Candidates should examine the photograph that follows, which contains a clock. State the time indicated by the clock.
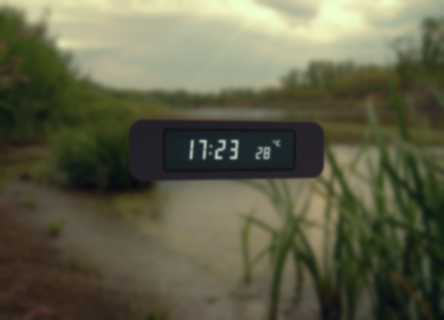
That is 17:23
